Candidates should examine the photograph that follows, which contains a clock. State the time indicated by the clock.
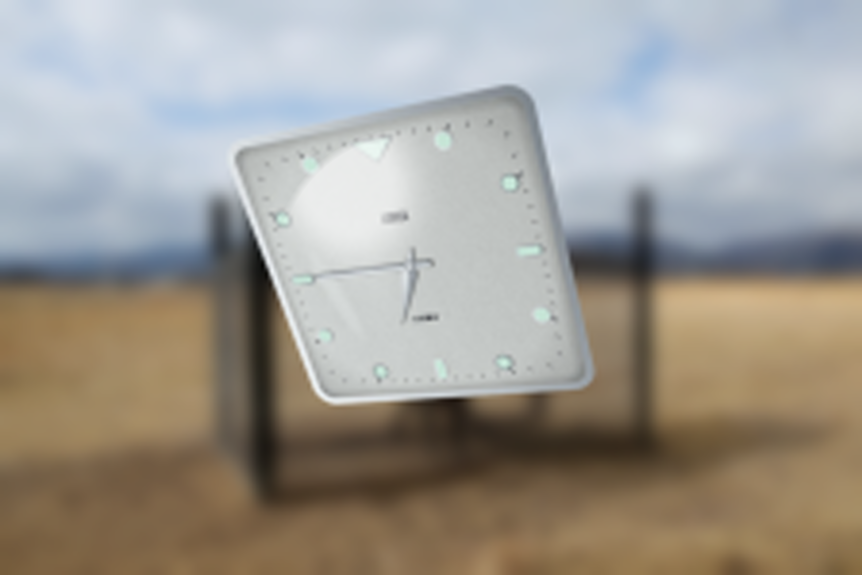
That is 6:45
